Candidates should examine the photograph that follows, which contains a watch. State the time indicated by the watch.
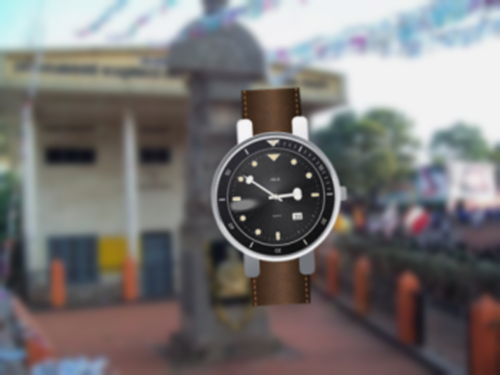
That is 2:51
